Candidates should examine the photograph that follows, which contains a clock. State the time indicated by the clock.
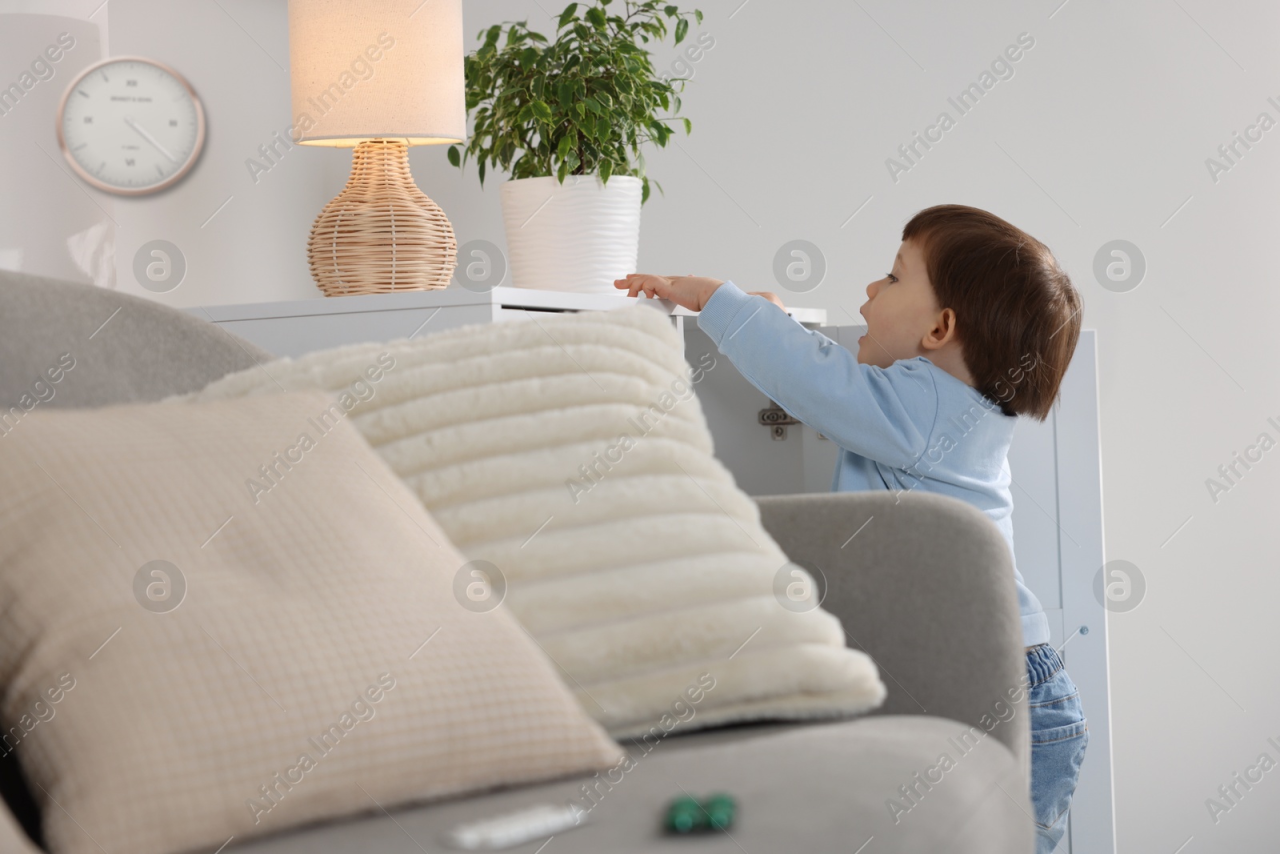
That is 4:22
